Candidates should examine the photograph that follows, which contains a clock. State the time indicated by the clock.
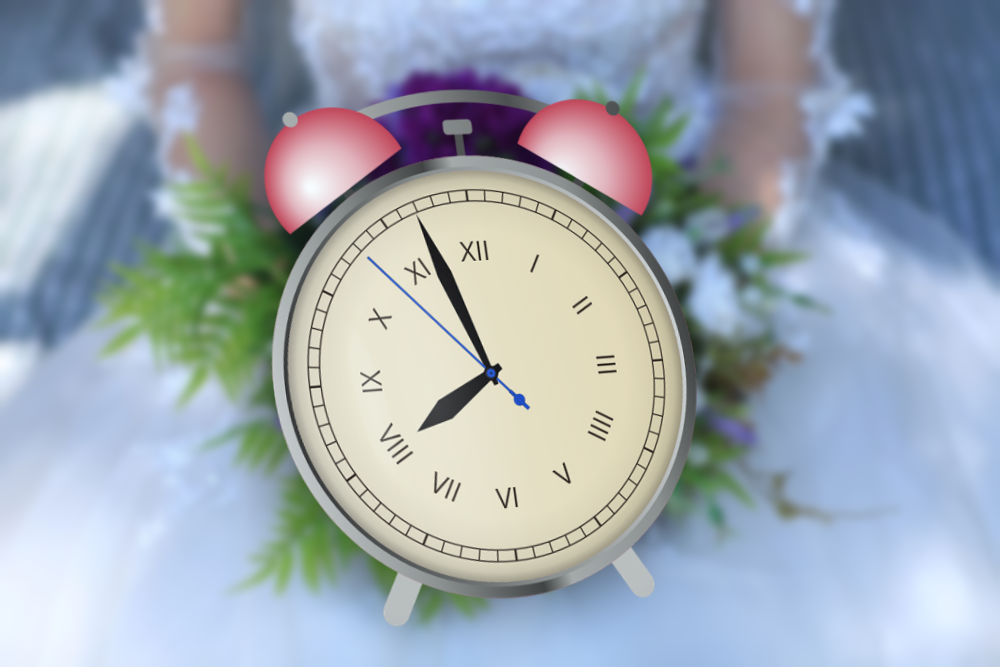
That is 7:56:53
